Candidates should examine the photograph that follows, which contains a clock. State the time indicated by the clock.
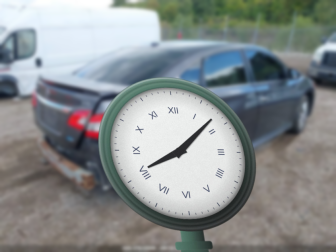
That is 8:08
